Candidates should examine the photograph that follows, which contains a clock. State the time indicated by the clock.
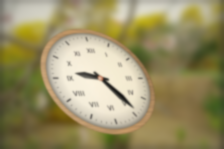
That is 9:24
